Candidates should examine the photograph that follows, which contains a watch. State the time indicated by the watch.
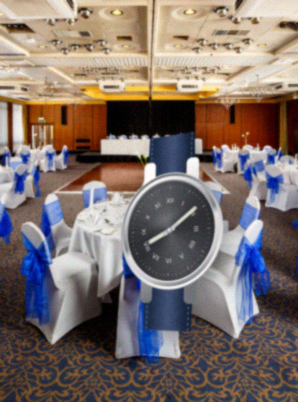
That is 8:09
